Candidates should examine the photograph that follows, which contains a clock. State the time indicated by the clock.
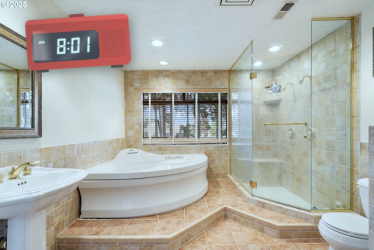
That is 8:01
